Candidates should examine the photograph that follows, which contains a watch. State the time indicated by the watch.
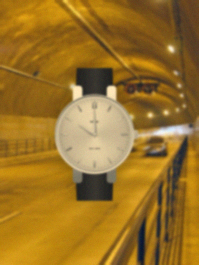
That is 10:00
